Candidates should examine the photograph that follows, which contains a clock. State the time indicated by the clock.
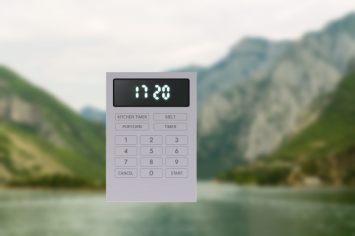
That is 17:20
